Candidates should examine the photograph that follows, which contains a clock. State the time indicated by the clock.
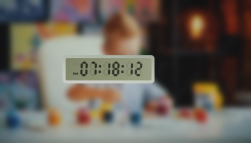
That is 7:18:12
